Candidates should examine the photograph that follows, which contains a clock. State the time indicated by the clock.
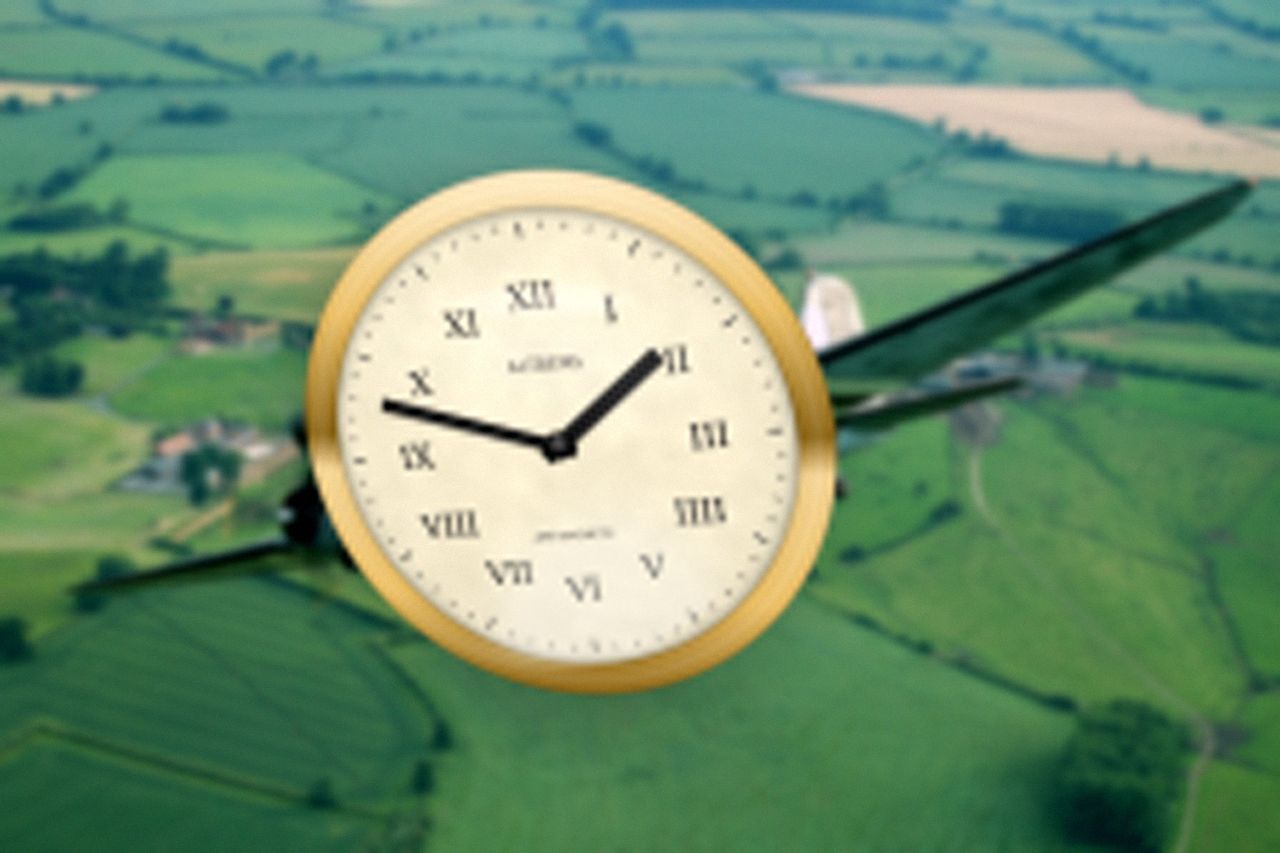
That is 1:48
